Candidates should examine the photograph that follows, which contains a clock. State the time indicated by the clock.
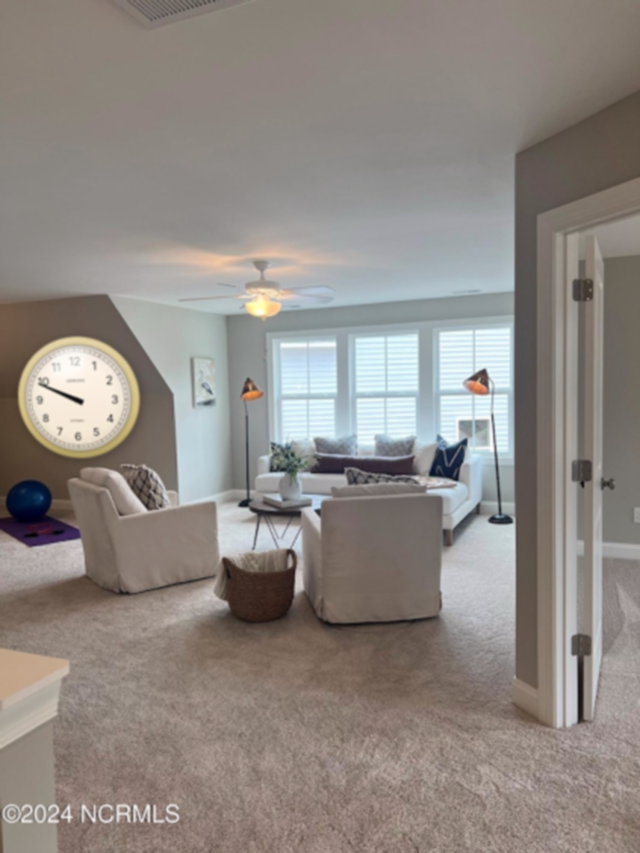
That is 9:49
